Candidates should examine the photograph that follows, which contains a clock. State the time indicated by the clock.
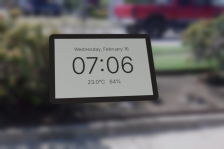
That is 7:06
